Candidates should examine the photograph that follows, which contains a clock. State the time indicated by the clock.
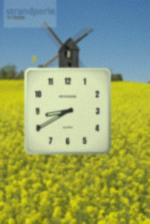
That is 8:40
